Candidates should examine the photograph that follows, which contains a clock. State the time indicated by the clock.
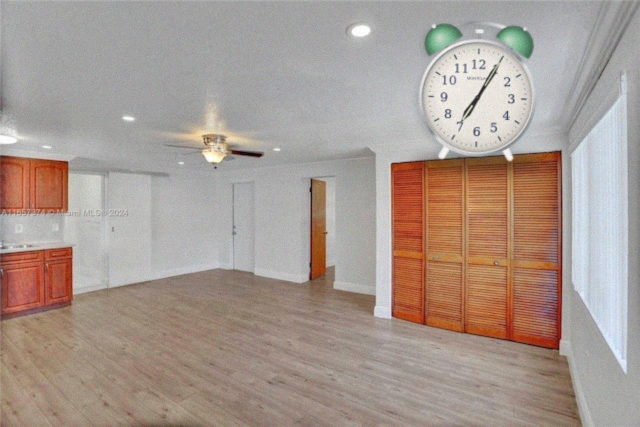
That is 7:05
